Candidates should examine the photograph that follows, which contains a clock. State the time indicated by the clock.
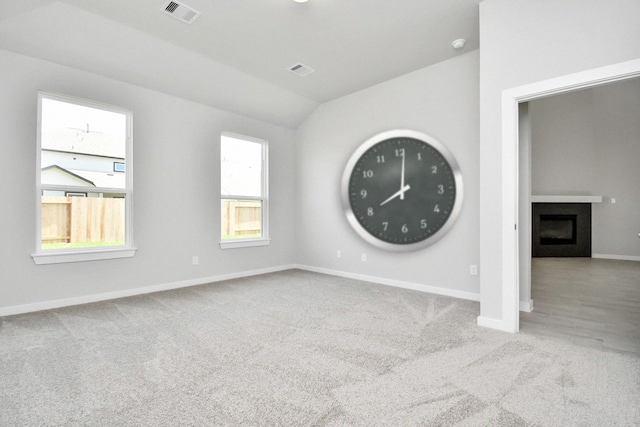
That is 8:01
